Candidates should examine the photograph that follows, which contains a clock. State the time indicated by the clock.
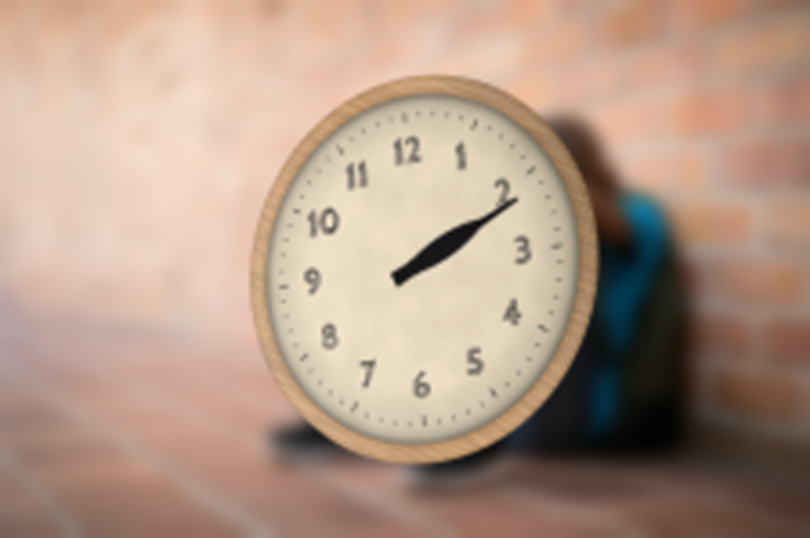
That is 2:11
